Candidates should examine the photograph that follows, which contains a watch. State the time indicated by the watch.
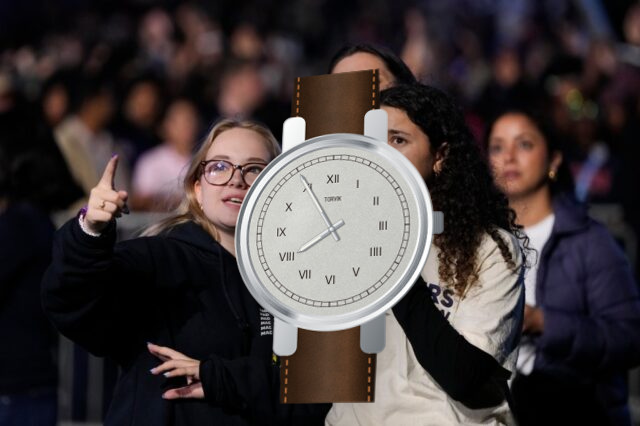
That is 7:55
